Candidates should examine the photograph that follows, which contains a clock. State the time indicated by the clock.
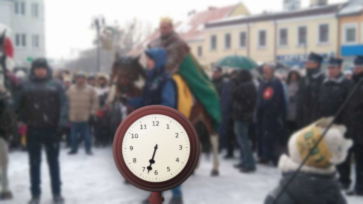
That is 6:33
